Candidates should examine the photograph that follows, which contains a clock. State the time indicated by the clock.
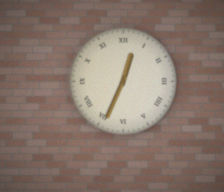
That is 12:34
